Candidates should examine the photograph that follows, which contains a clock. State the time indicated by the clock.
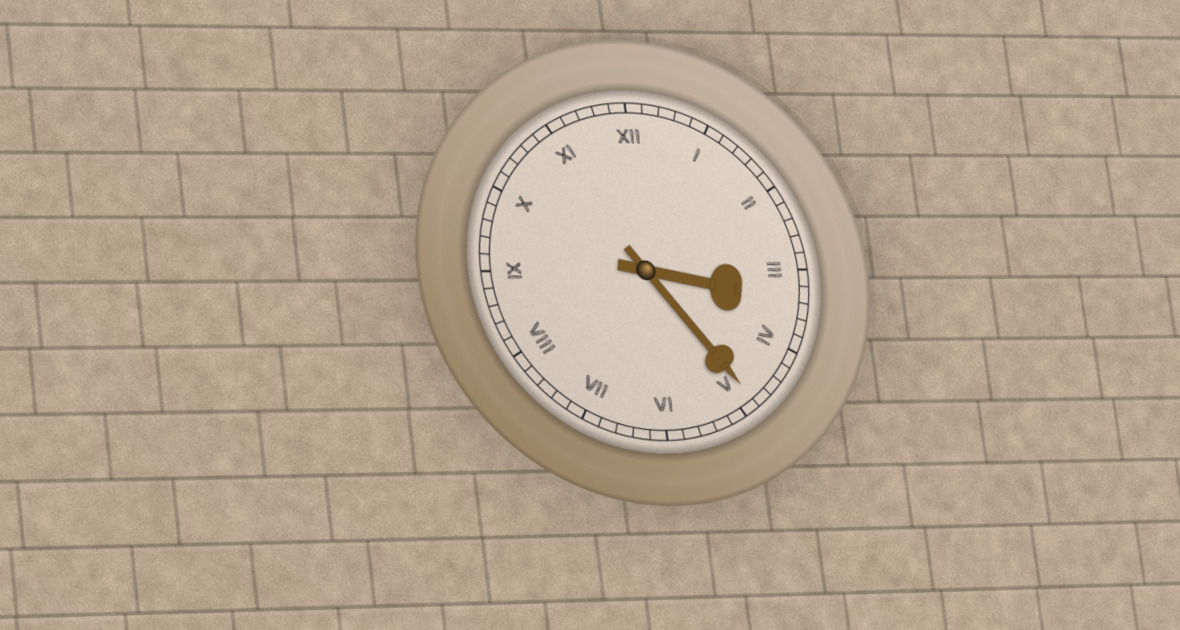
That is 3:24
